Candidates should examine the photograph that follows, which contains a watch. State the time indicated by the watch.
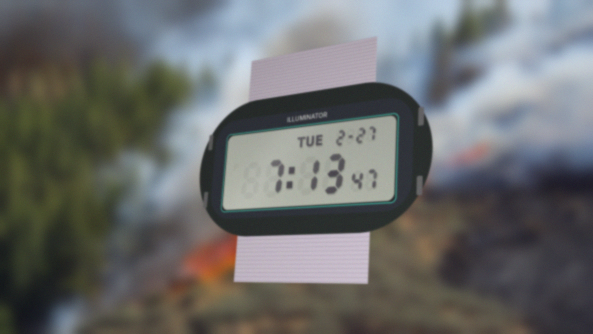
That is 7:13:47
